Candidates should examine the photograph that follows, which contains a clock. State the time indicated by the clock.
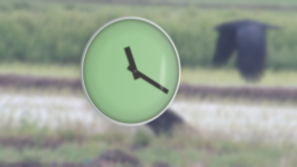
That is 11:20
